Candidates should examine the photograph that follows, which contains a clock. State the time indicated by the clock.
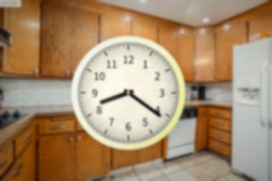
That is 8:21
